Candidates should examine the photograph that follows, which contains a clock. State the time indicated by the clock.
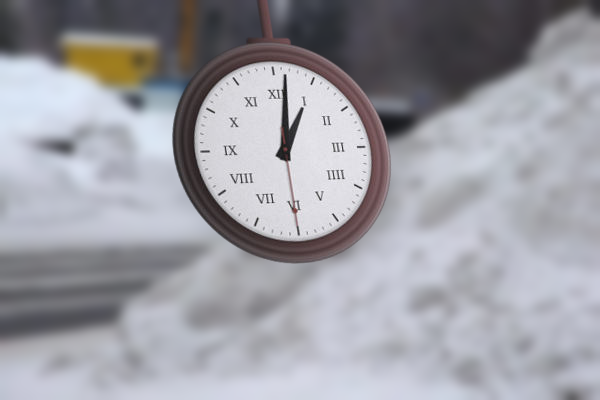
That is 1:01:30
